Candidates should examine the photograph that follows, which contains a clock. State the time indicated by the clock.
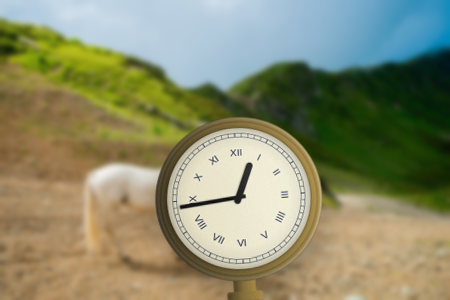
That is 12:44
